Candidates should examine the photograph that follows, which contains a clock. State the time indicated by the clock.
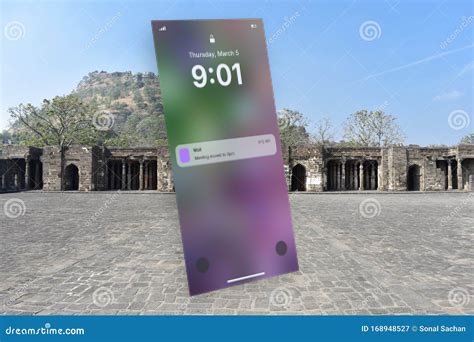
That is 9:01
